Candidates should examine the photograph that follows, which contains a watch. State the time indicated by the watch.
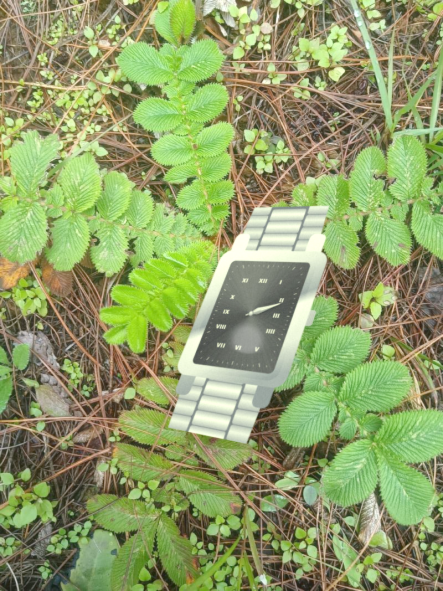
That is 2:11
